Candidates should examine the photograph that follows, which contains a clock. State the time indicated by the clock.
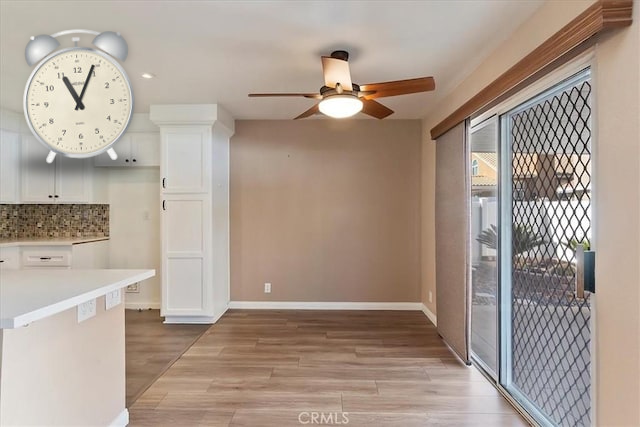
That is 11:04
